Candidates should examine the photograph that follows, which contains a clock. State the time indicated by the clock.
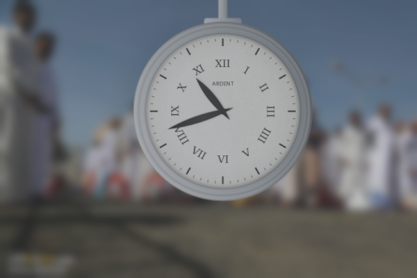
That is 10:42
